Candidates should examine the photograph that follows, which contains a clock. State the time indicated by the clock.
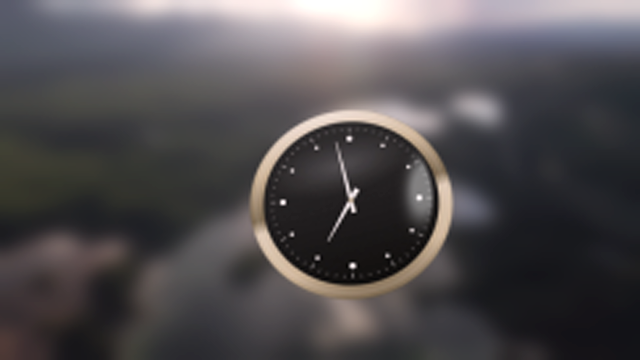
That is 6:58
